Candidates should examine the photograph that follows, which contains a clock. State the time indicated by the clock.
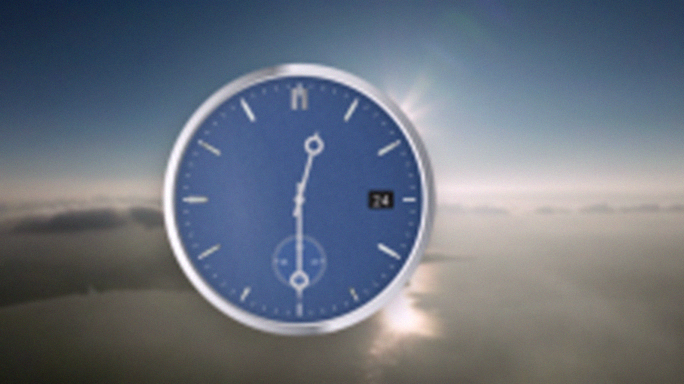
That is 12:30
